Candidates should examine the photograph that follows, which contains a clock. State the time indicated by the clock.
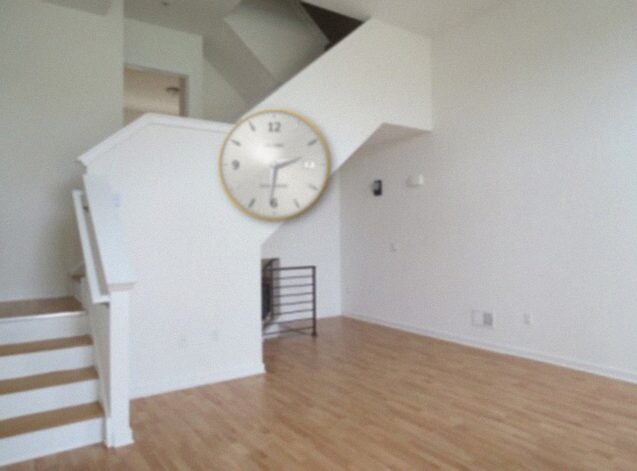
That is 2:31
